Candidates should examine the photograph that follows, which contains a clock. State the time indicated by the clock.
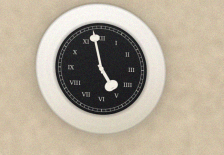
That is 4:58
